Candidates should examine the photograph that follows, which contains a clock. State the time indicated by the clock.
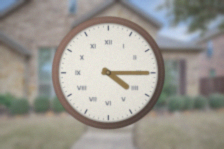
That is 4:15
